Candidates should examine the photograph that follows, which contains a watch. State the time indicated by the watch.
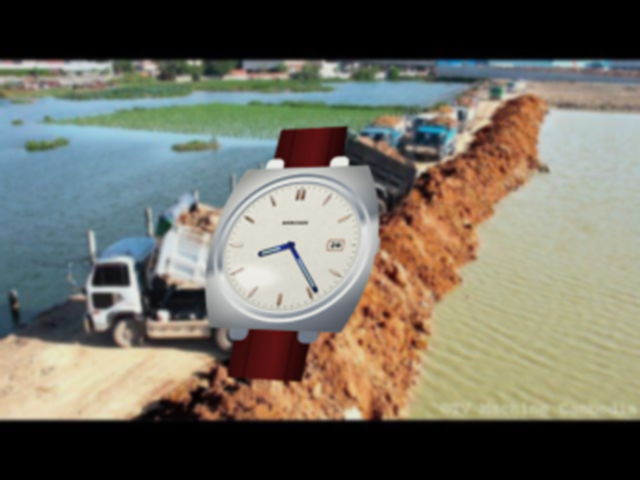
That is 8:24
